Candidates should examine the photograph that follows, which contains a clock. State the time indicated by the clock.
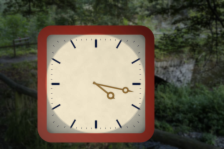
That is 4:17
